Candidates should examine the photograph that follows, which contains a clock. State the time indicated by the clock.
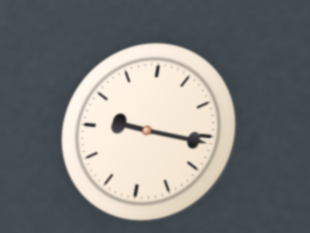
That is 9:16
